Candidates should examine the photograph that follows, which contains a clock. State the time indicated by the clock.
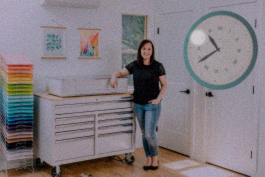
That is 10:39
